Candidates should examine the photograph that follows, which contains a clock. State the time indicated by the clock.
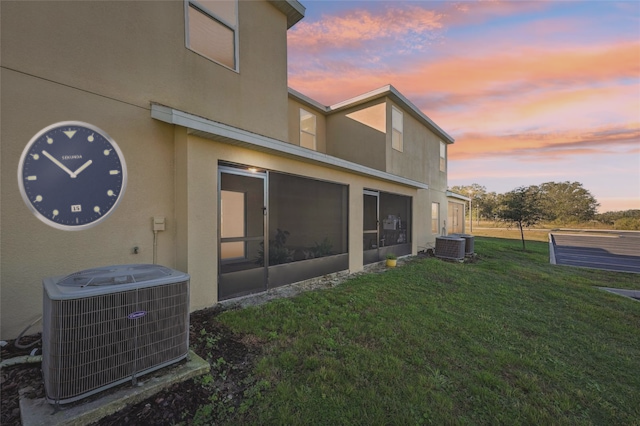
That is 1:52
